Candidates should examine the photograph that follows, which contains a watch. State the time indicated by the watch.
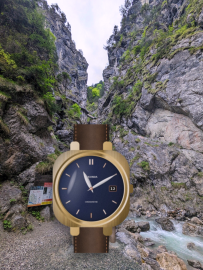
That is 11:10
